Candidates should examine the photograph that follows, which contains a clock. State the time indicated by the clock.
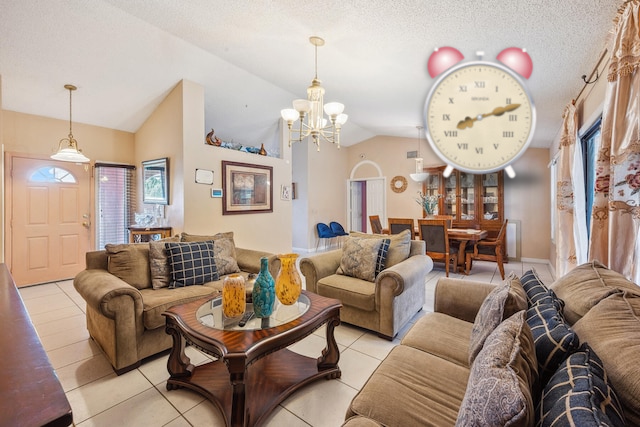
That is 8:12
